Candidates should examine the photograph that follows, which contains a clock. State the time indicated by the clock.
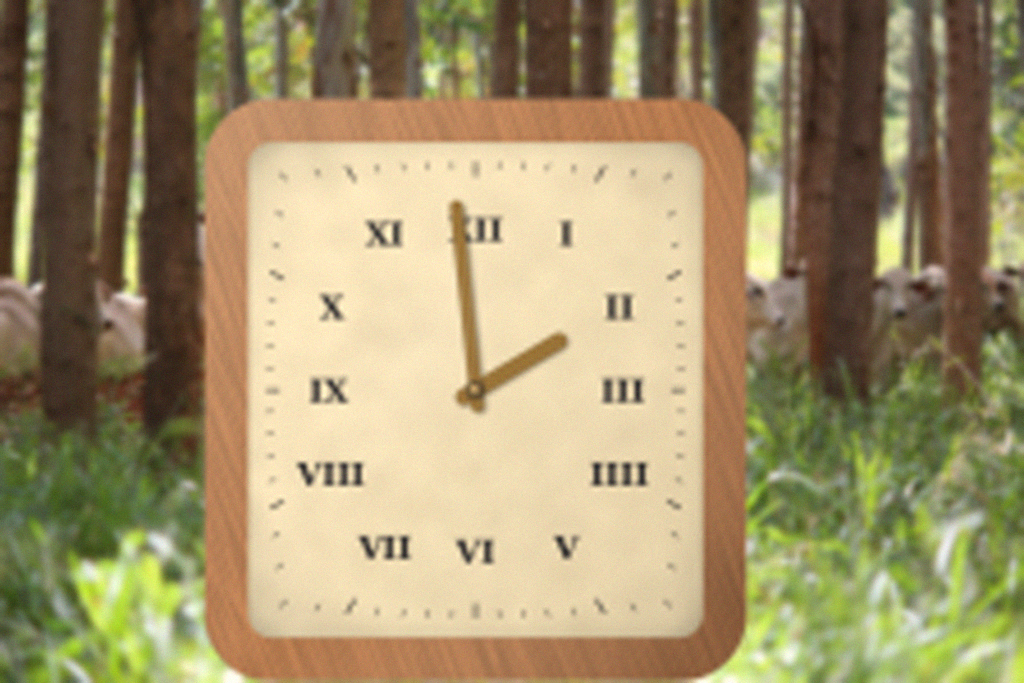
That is 1:59
